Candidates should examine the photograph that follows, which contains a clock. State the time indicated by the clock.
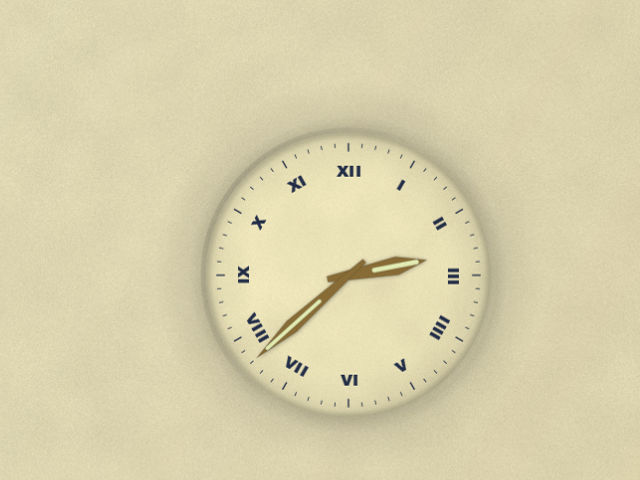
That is 2:38
